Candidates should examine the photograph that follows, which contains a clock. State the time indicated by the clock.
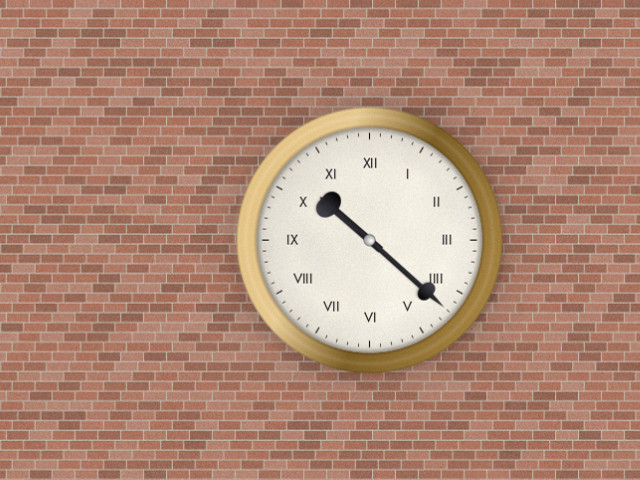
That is 10:22
